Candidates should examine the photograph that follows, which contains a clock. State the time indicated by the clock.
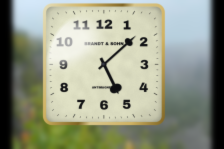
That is 5:08
